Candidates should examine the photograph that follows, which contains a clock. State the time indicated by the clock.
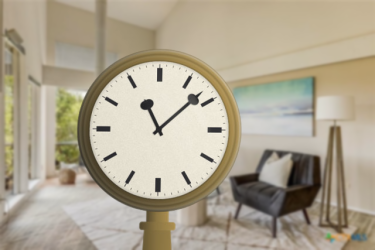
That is 11:08
